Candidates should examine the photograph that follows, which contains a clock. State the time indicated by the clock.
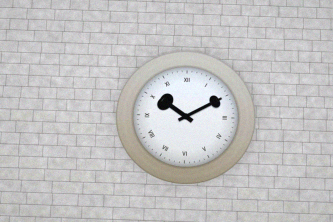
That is 10:10
